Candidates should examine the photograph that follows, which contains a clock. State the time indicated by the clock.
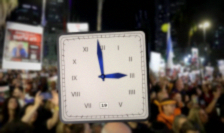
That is 2:59
